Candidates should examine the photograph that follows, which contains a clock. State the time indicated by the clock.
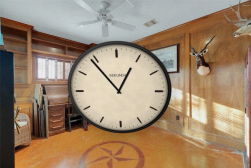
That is 12:54
